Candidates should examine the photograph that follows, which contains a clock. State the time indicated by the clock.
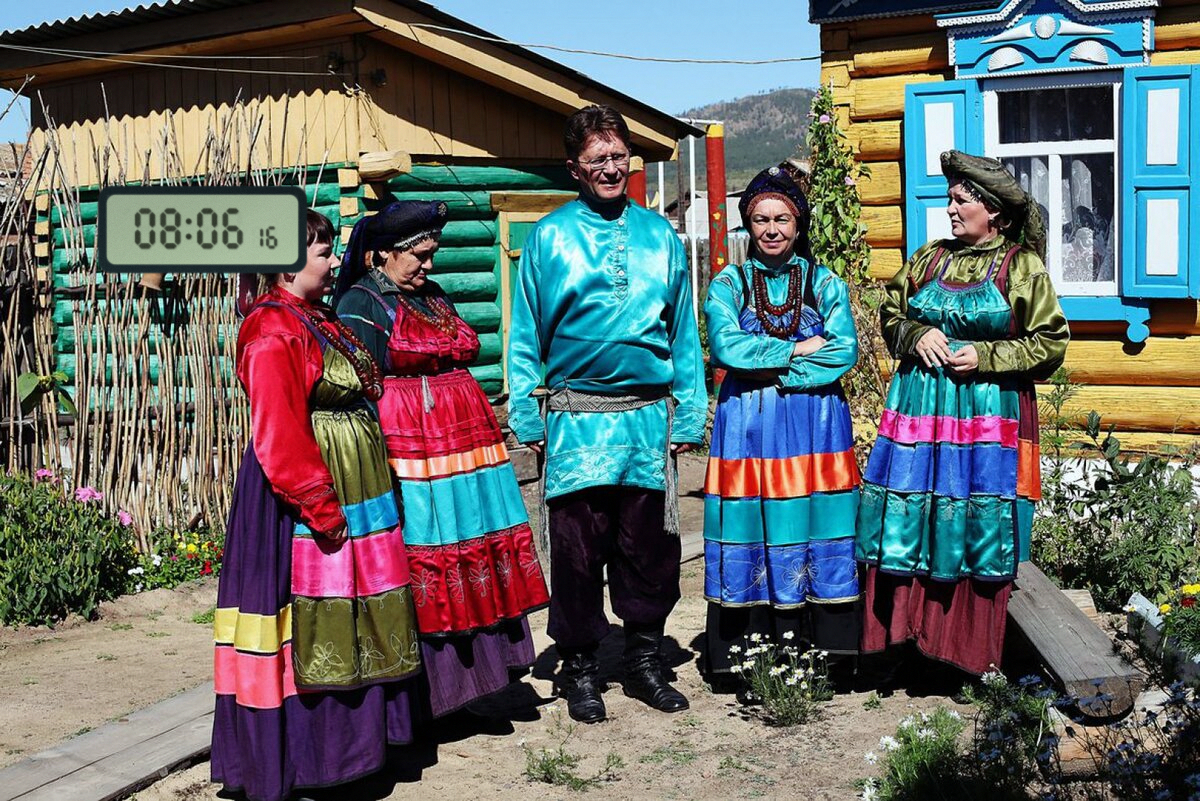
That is 8:06:16
